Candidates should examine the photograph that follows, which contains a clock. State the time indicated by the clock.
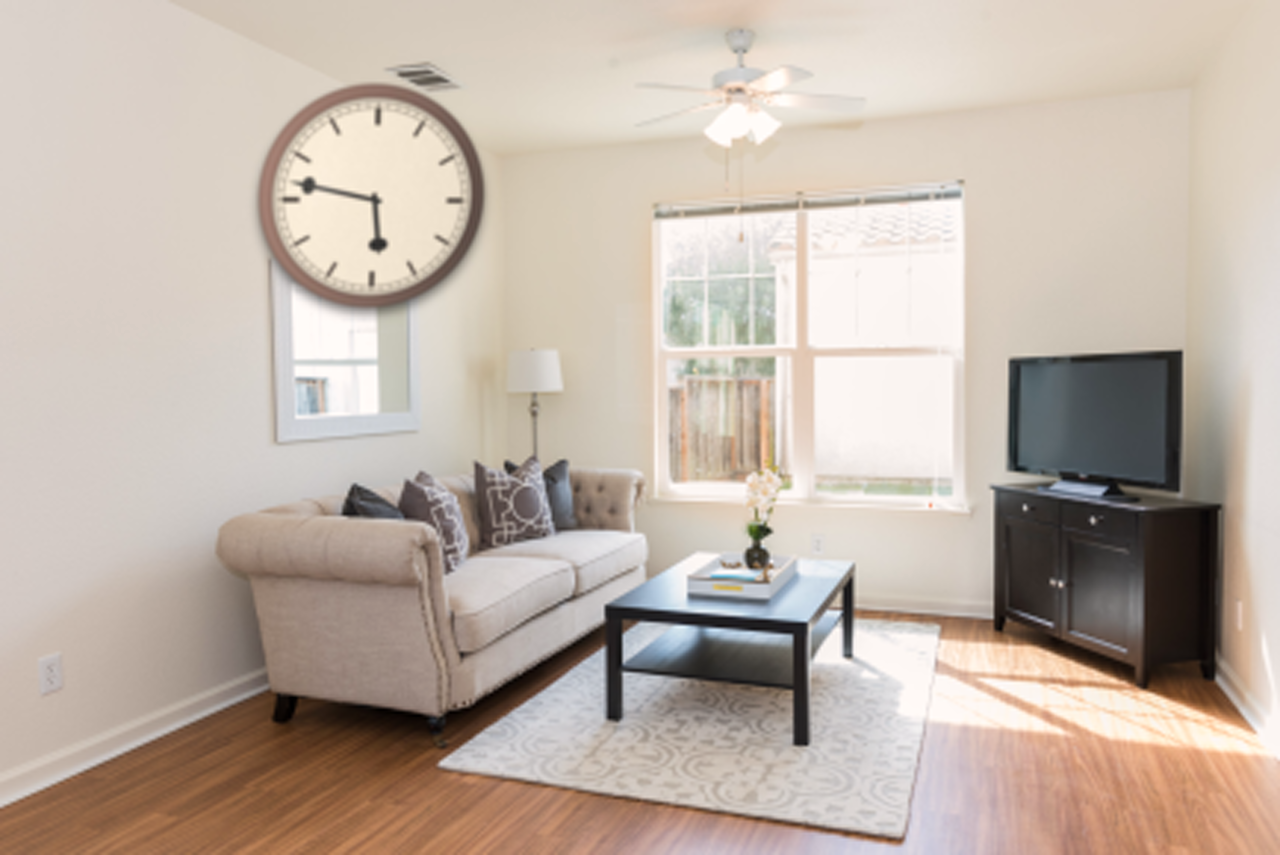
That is 5:47
